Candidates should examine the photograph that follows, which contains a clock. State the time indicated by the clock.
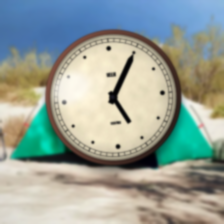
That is 5:05
